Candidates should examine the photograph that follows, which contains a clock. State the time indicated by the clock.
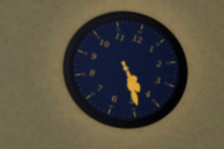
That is 4:24
